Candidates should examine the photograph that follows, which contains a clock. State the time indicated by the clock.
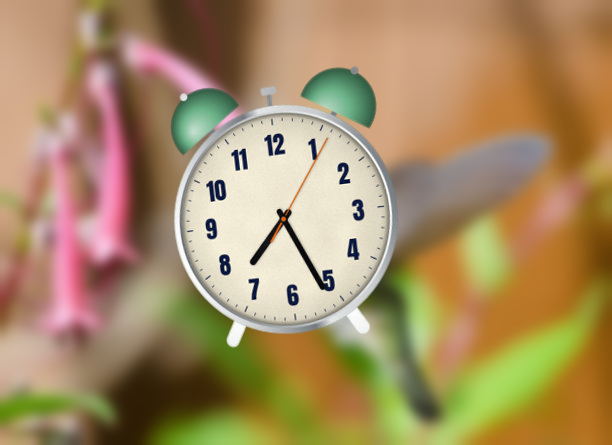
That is 7:26:06
